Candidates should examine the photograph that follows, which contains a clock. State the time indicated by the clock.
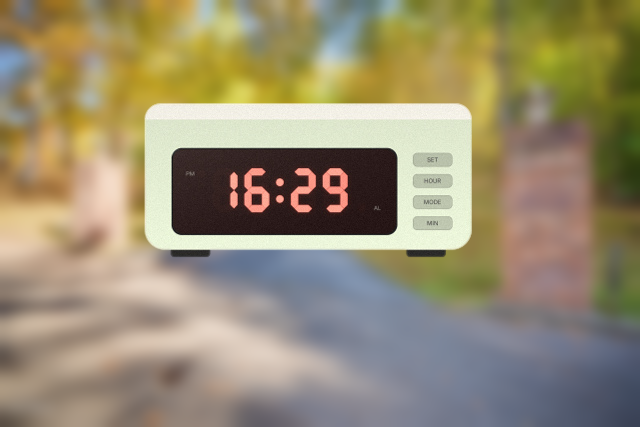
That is 16:29
